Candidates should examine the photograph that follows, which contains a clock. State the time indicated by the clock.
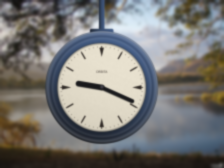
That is 9:19
